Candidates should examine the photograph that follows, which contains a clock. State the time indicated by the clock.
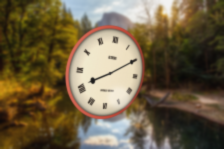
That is 8:10
